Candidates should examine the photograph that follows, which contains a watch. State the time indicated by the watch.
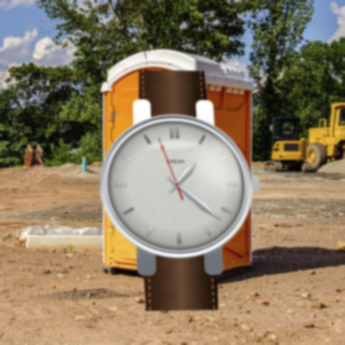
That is 1:21:57
